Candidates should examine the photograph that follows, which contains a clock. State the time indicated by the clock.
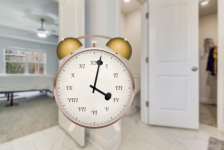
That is 4:02
